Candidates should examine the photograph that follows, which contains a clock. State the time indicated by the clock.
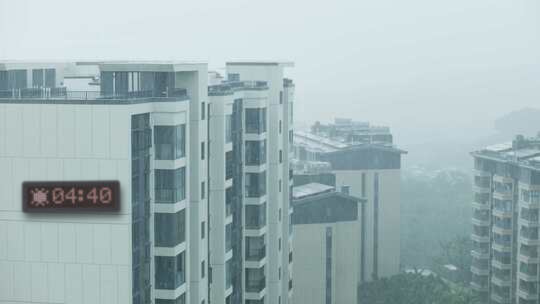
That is 4:40
